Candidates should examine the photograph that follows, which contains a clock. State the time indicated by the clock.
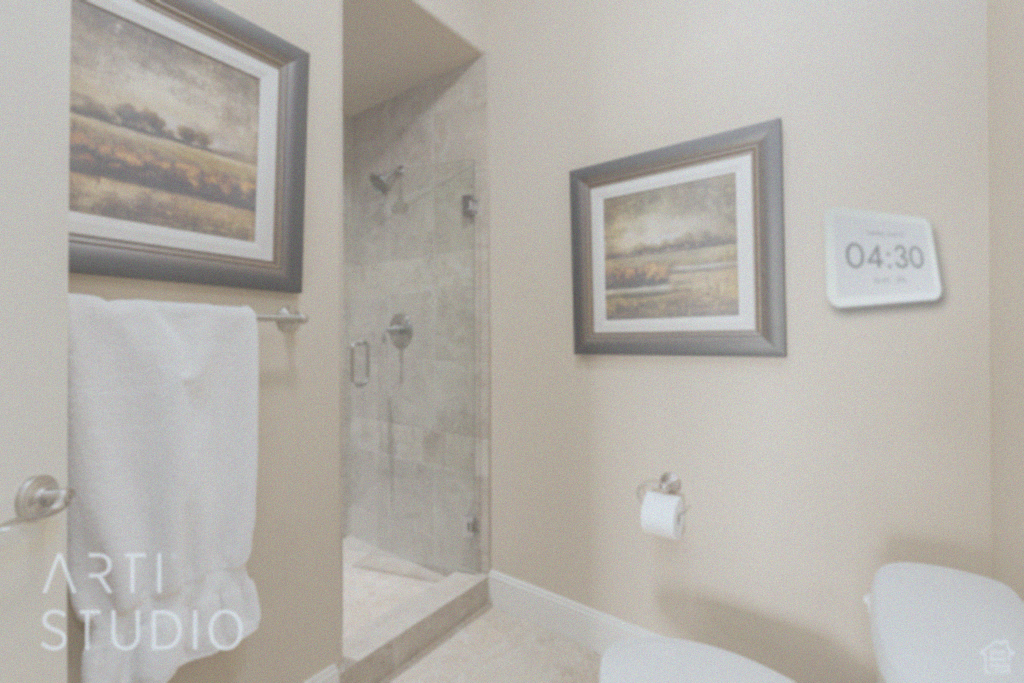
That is 4:30
